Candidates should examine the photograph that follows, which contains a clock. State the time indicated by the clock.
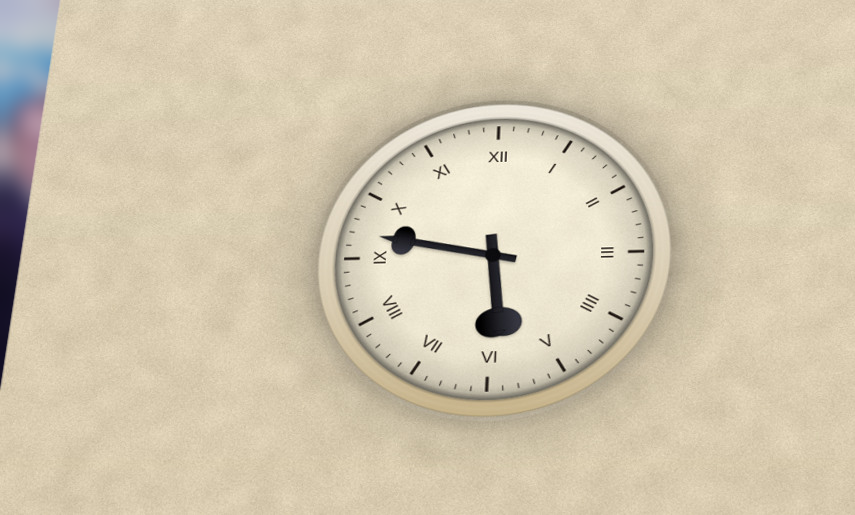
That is 5:47
